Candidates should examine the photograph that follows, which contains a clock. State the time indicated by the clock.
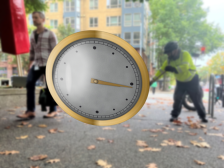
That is 3:16
